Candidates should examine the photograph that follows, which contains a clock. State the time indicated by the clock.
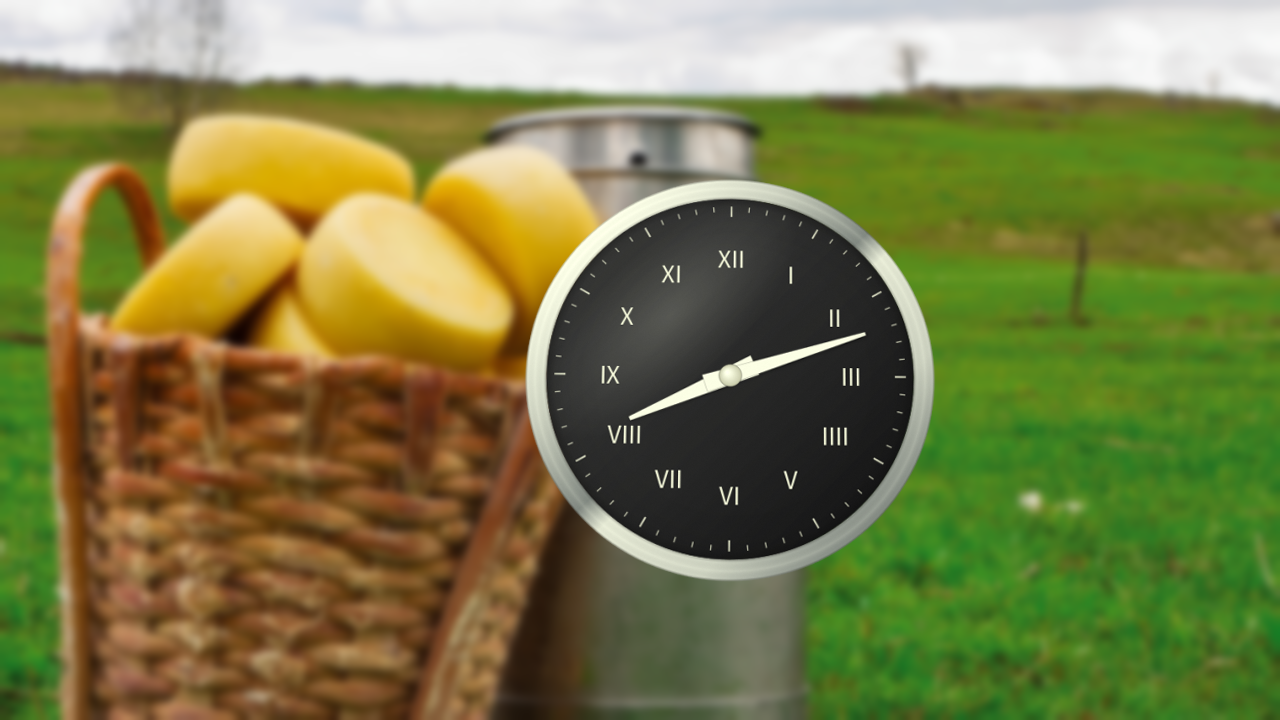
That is 8:12
